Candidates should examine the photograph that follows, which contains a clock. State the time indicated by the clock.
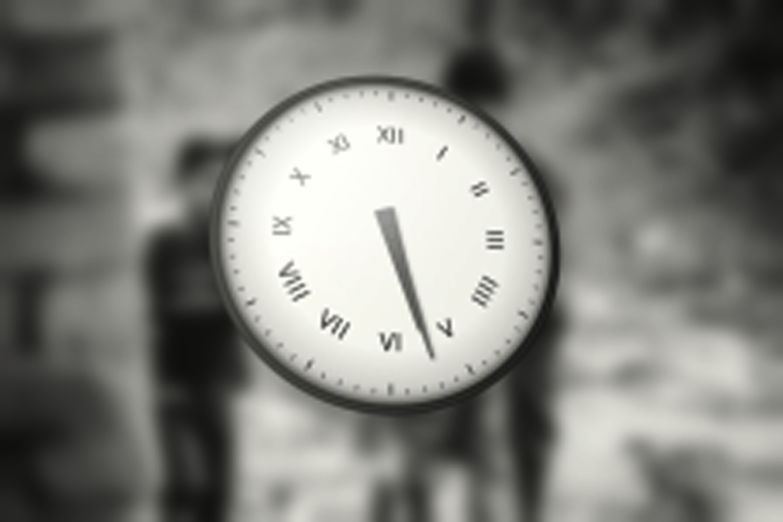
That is 5:27
